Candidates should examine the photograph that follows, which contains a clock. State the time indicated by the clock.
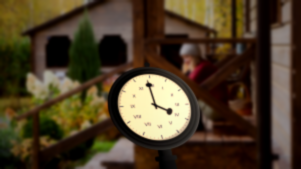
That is 3:59
